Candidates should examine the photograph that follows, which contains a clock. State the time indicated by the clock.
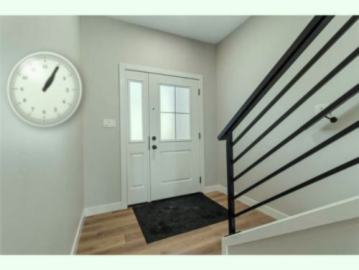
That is 1:05
